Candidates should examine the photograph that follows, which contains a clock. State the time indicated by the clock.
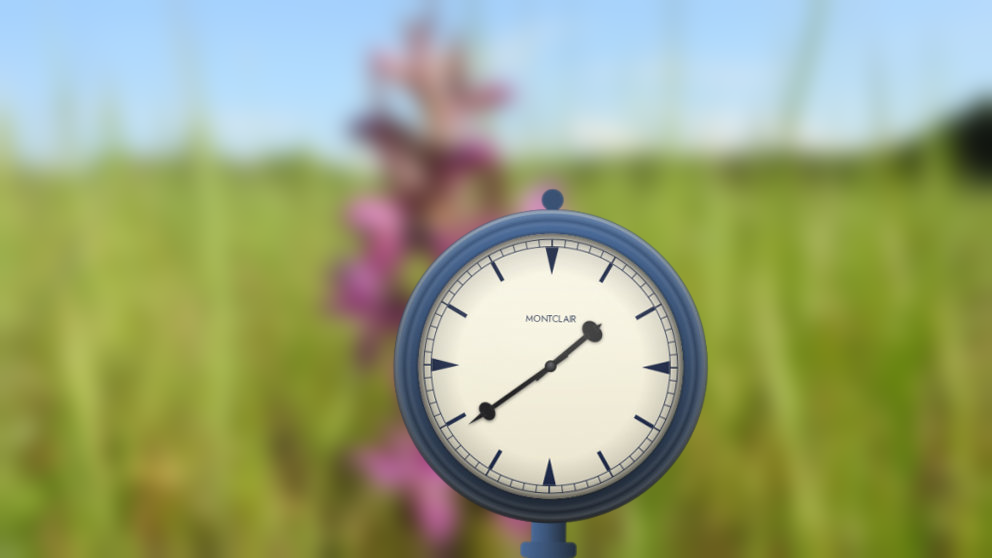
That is 1:39
